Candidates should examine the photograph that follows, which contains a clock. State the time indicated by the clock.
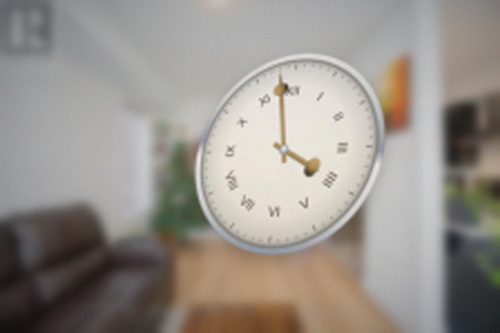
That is 3:58
